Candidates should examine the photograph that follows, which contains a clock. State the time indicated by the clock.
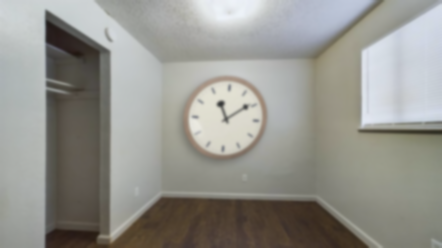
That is 11:09
